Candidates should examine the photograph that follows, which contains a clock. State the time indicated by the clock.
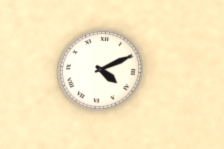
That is 4:10
